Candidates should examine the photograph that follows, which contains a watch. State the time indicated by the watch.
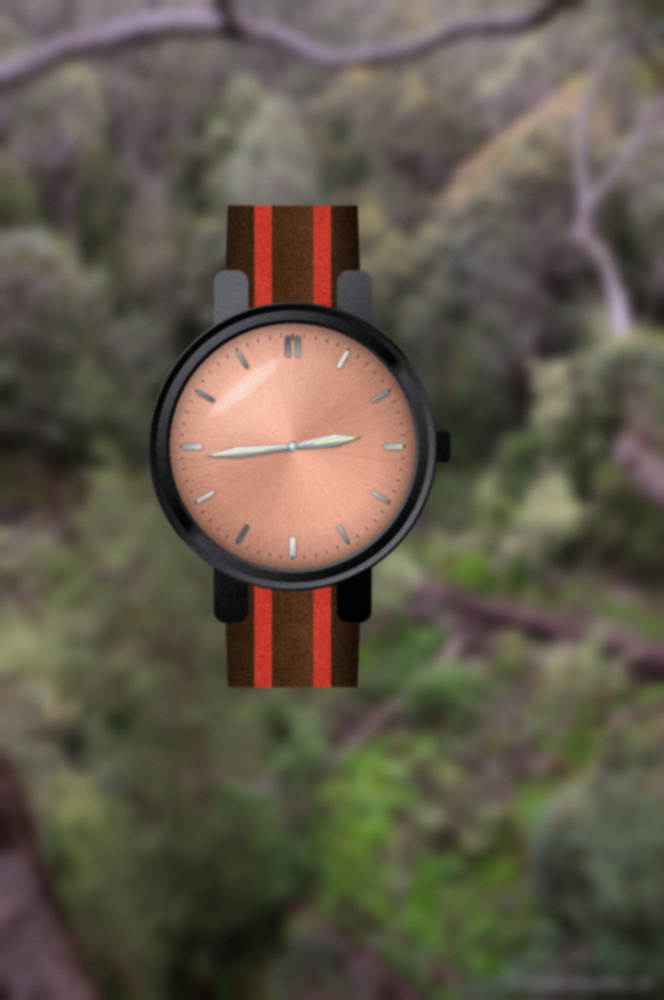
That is 2:44
